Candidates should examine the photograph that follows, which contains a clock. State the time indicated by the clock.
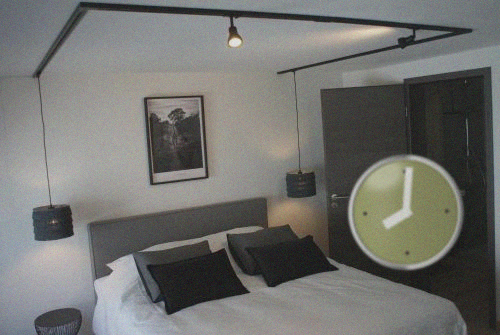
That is 8:01
